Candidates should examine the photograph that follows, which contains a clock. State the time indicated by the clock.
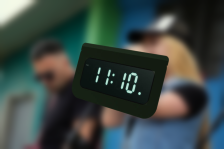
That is 11:10
